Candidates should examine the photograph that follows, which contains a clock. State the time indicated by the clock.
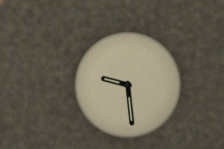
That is 9:29
